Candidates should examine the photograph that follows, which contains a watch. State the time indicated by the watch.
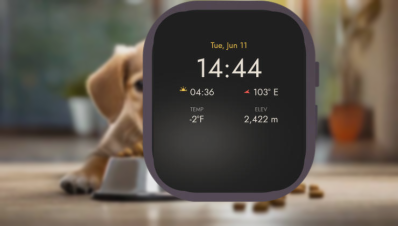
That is 14:44
